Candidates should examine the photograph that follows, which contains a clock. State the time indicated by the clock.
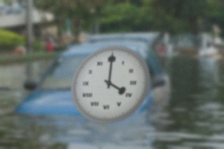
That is 4:00
